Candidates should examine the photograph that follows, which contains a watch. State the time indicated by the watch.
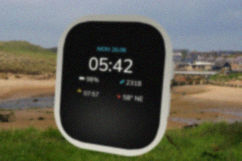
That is 5:42
